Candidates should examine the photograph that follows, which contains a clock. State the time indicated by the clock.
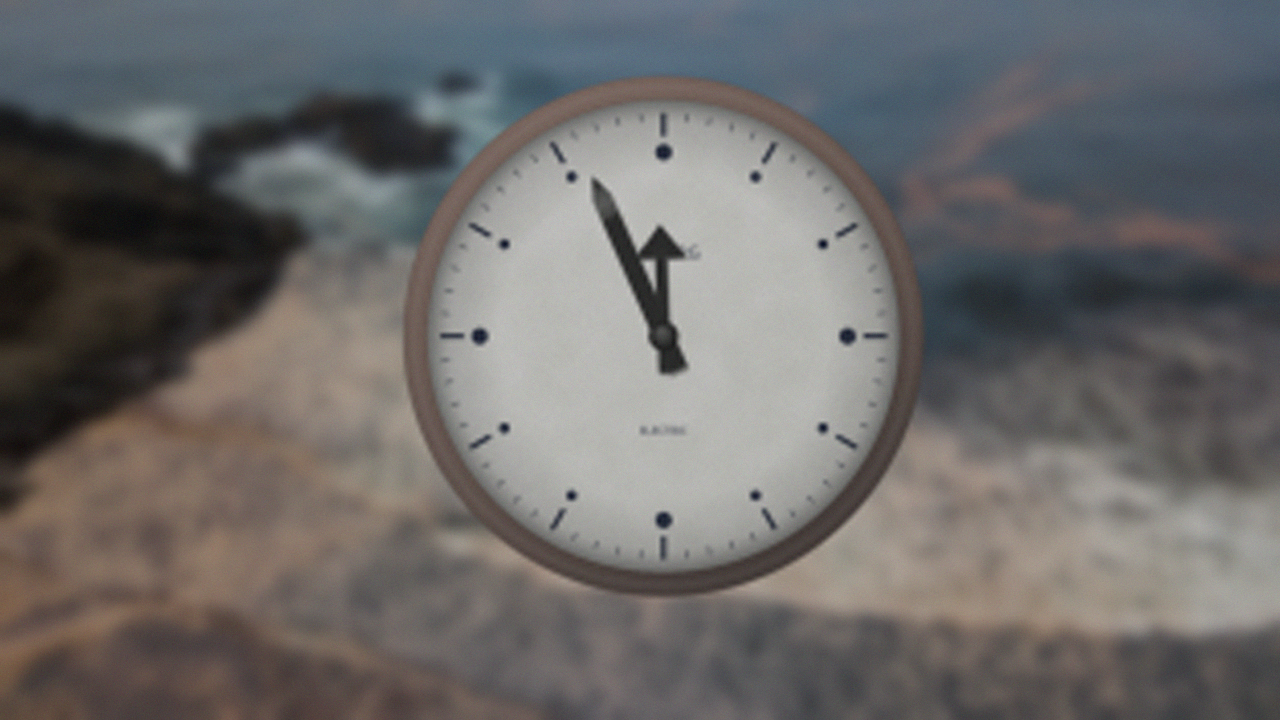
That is 11:56
